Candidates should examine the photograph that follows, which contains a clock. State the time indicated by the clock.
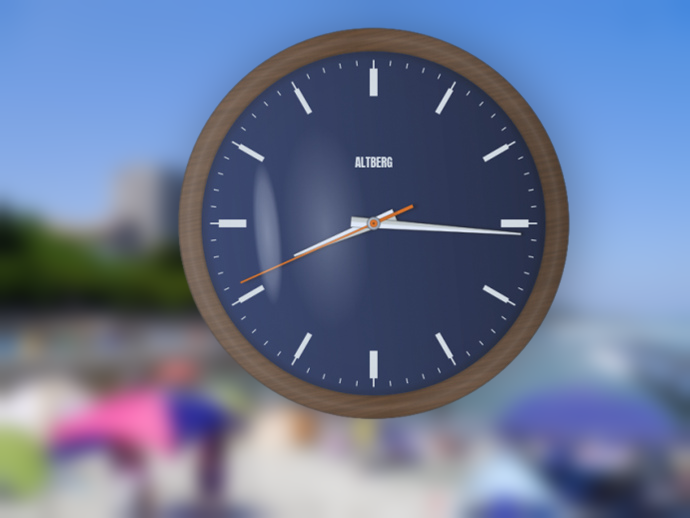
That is 8:15:41
